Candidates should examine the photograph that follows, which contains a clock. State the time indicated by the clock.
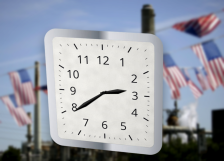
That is 2:39
